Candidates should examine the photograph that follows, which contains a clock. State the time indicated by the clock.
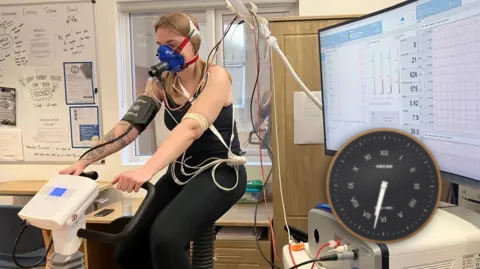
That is 6:32
